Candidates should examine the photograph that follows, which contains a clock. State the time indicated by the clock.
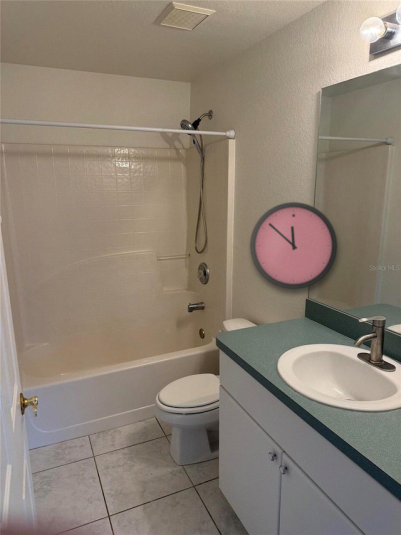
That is 11:52
